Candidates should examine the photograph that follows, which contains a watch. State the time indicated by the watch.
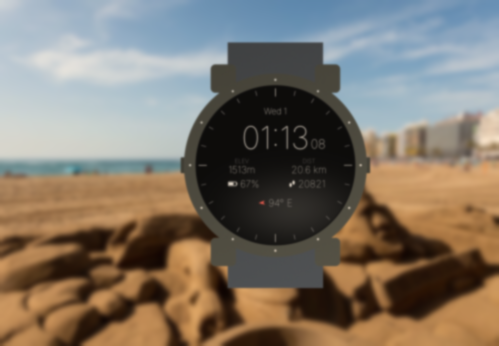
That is 1:13:08
